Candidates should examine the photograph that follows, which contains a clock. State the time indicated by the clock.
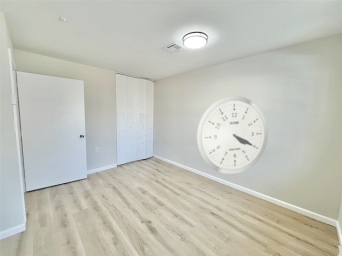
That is 4:20
